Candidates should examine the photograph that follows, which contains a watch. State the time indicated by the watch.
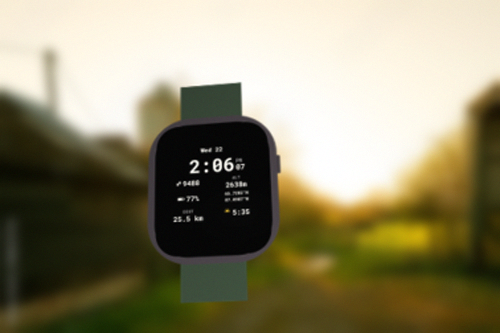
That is 2:06
